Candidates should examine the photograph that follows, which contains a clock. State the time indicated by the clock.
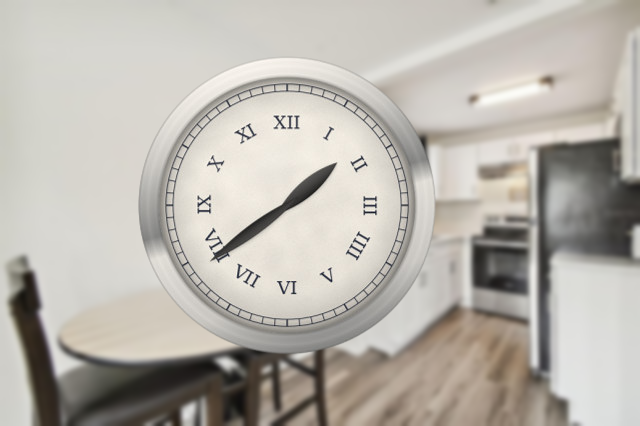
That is 1:39
